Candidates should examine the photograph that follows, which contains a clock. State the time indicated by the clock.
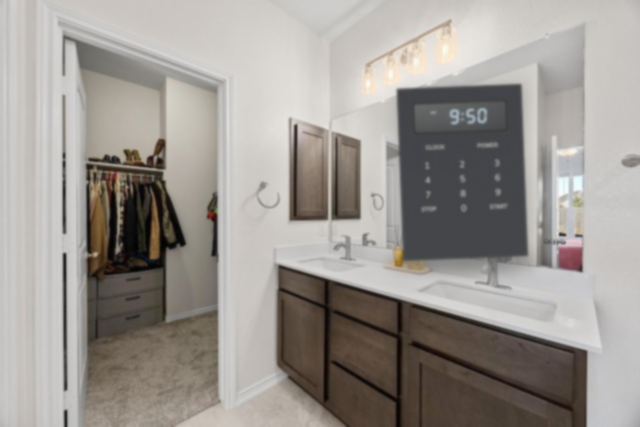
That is 9:50
